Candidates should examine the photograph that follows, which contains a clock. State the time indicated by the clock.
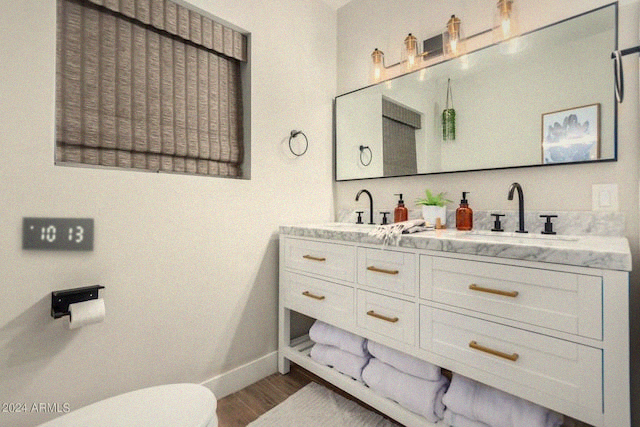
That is 10:13
